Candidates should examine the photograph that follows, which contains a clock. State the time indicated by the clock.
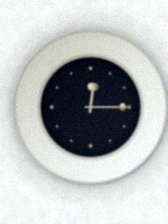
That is 12:15
